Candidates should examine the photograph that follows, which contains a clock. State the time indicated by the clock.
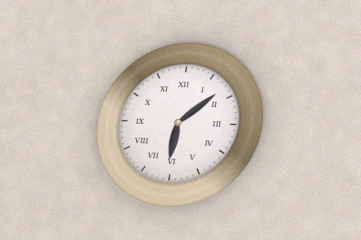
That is 6:08
